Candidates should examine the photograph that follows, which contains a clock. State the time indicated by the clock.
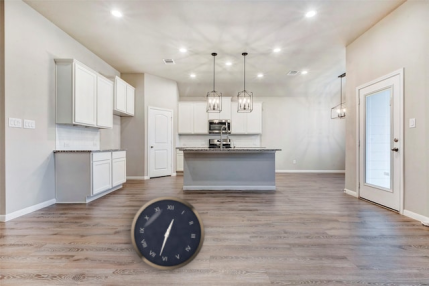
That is 12:32
